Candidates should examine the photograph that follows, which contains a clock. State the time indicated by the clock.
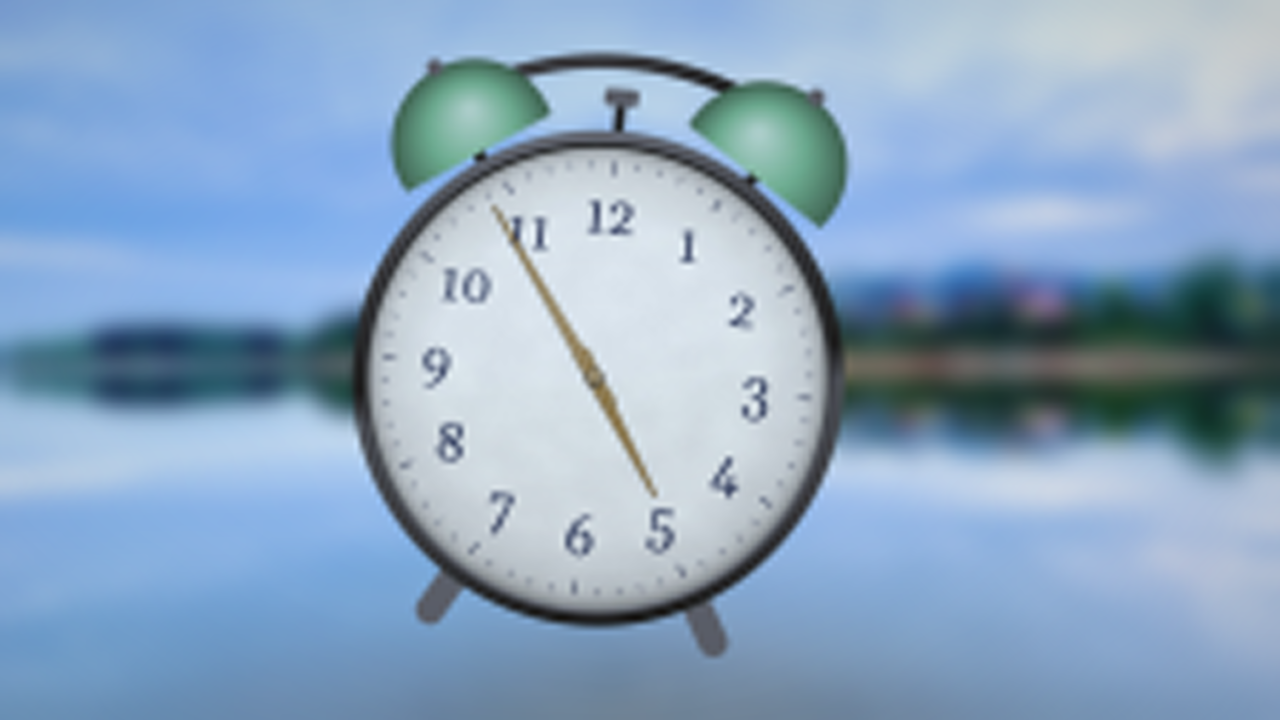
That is 4:54
